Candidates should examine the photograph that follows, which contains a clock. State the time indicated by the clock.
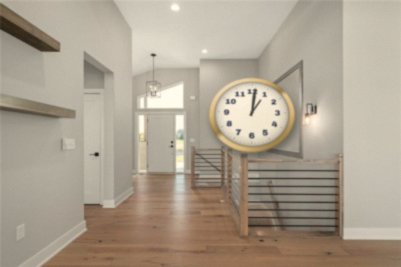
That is 1:01
